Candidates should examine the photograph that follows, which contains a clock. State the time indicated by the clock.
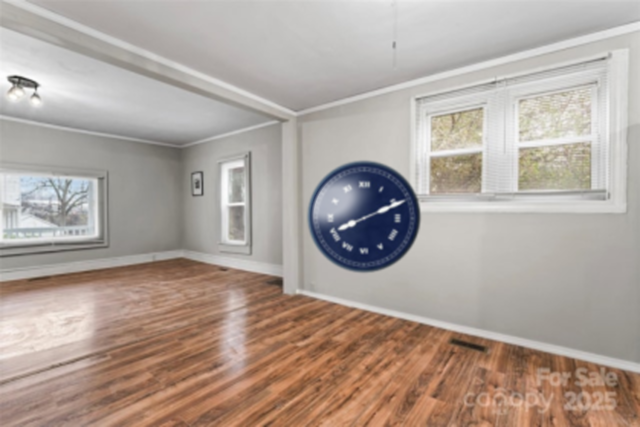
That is 8:11
